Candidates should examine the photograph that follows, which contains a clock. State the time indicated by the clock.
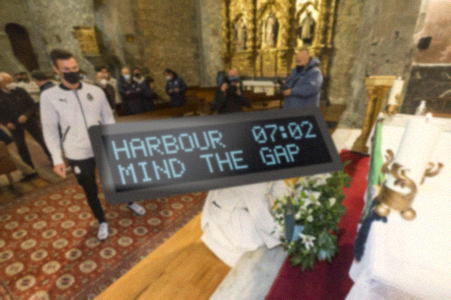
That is 7:02
